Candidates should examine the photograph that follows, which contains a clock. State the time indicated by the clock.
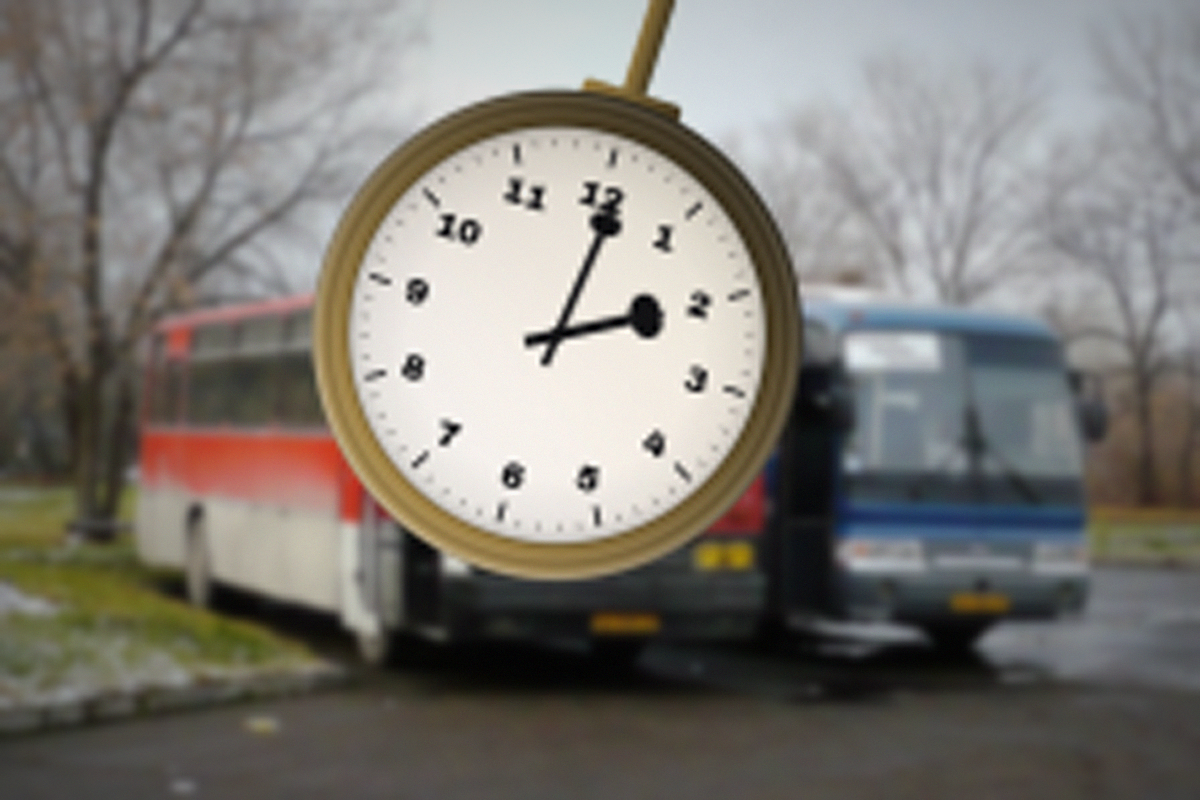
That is 2:01
